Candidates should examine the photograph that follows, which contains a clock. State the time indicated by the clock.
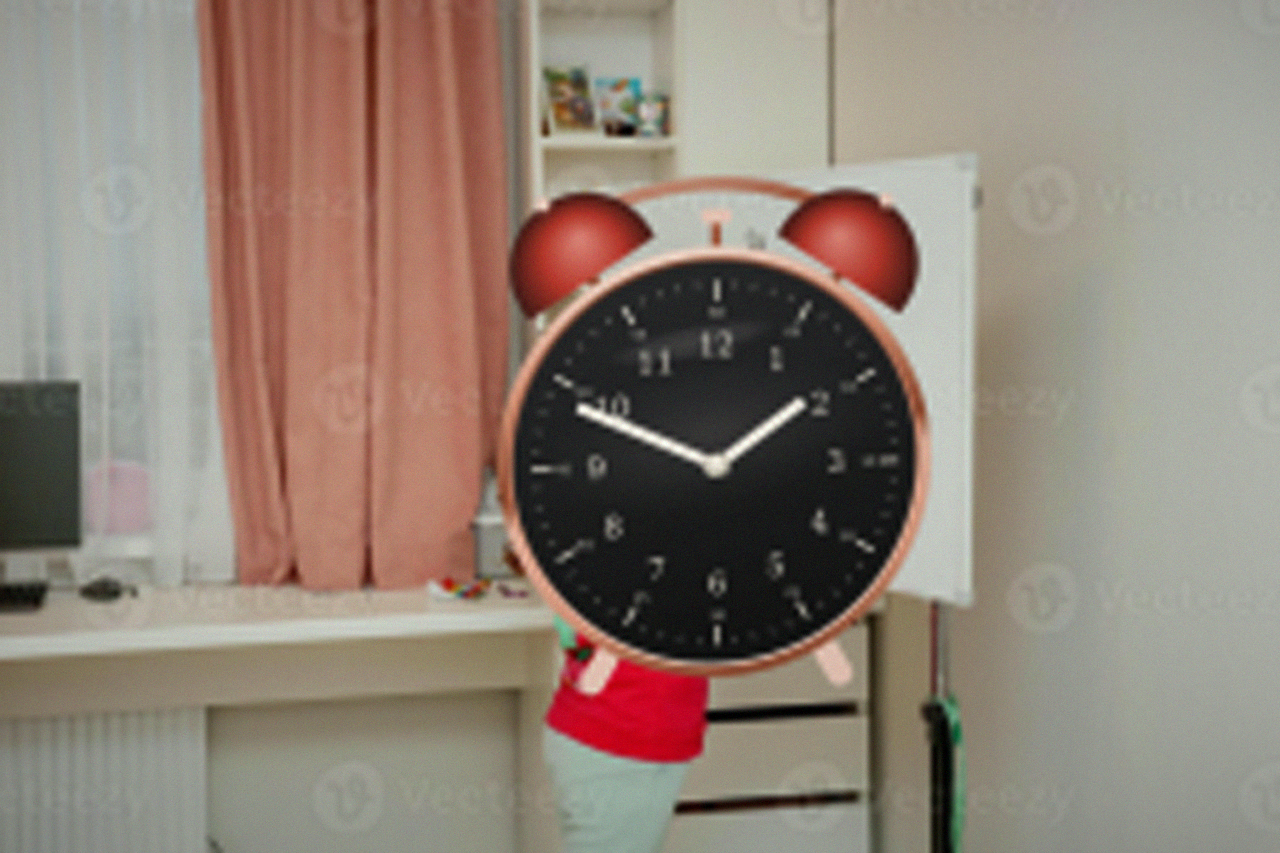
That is 1:49
